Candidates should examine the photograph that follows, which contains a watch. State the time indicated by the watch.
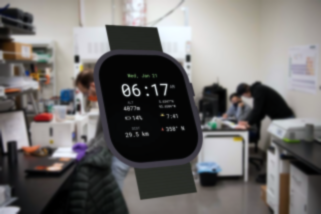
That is 6:17
